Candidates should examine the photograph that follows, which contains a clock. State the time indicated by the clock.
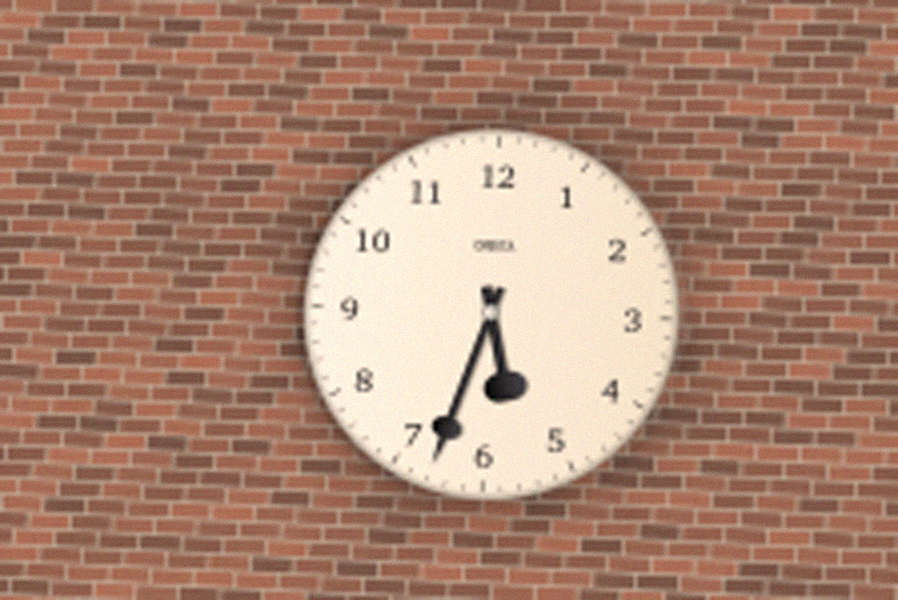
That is 5:33
